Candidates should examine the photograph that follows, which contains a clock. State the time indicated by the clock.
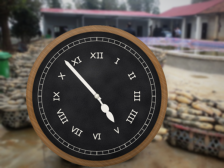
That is 4:53
